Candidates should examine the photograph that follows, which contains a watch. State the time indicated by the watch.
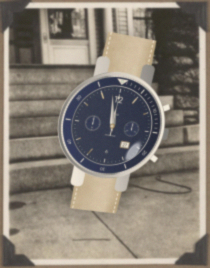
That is 11:58
